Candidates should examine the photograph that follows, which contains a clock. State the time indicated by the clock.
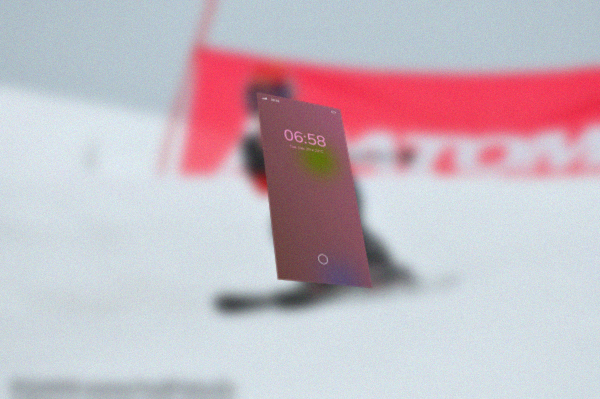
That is 6:58
